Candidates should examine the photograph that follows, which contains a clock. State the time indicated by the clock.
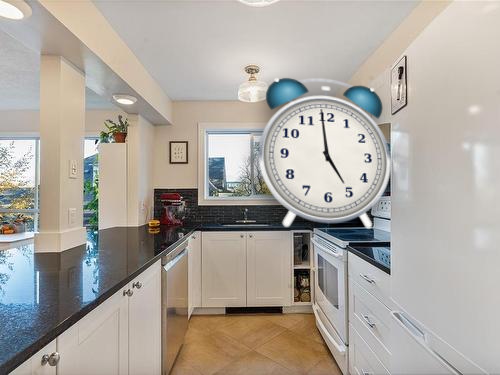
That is 4:59
